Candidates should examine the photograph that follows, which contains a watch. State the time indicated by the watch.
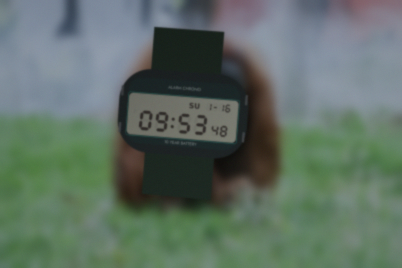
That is 9:53:48
